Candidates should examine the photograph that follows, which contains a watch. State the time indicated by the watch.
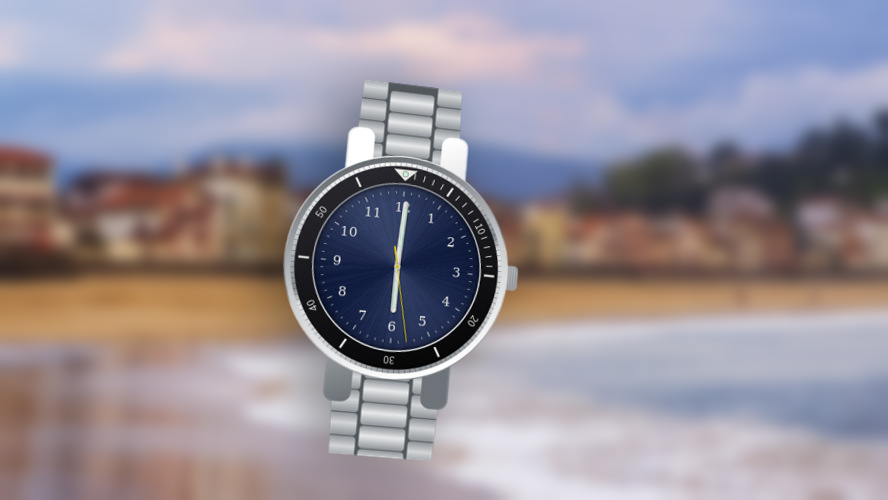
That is 6:00:28
